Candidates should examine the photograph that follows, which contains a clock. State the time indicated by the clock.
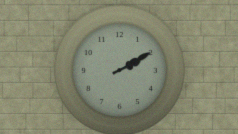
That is 2:10
